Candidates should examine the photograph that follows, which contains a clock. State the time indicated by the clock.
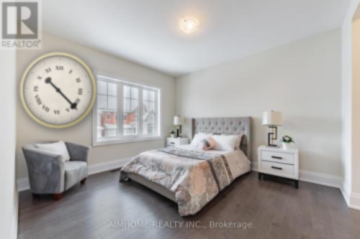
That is 10:22
